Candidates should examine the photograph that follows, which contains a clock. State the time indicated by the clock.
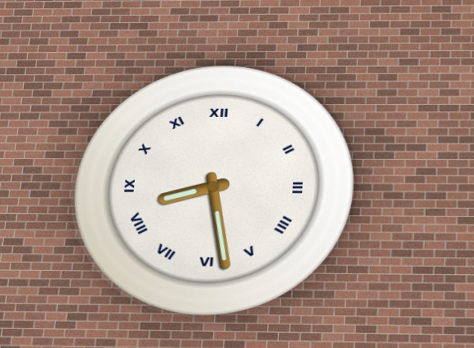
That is 8:28
